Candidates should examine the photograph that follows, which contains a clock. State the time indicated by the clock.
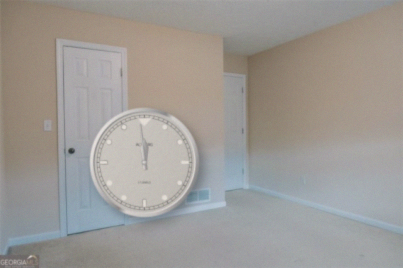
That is 11:59
